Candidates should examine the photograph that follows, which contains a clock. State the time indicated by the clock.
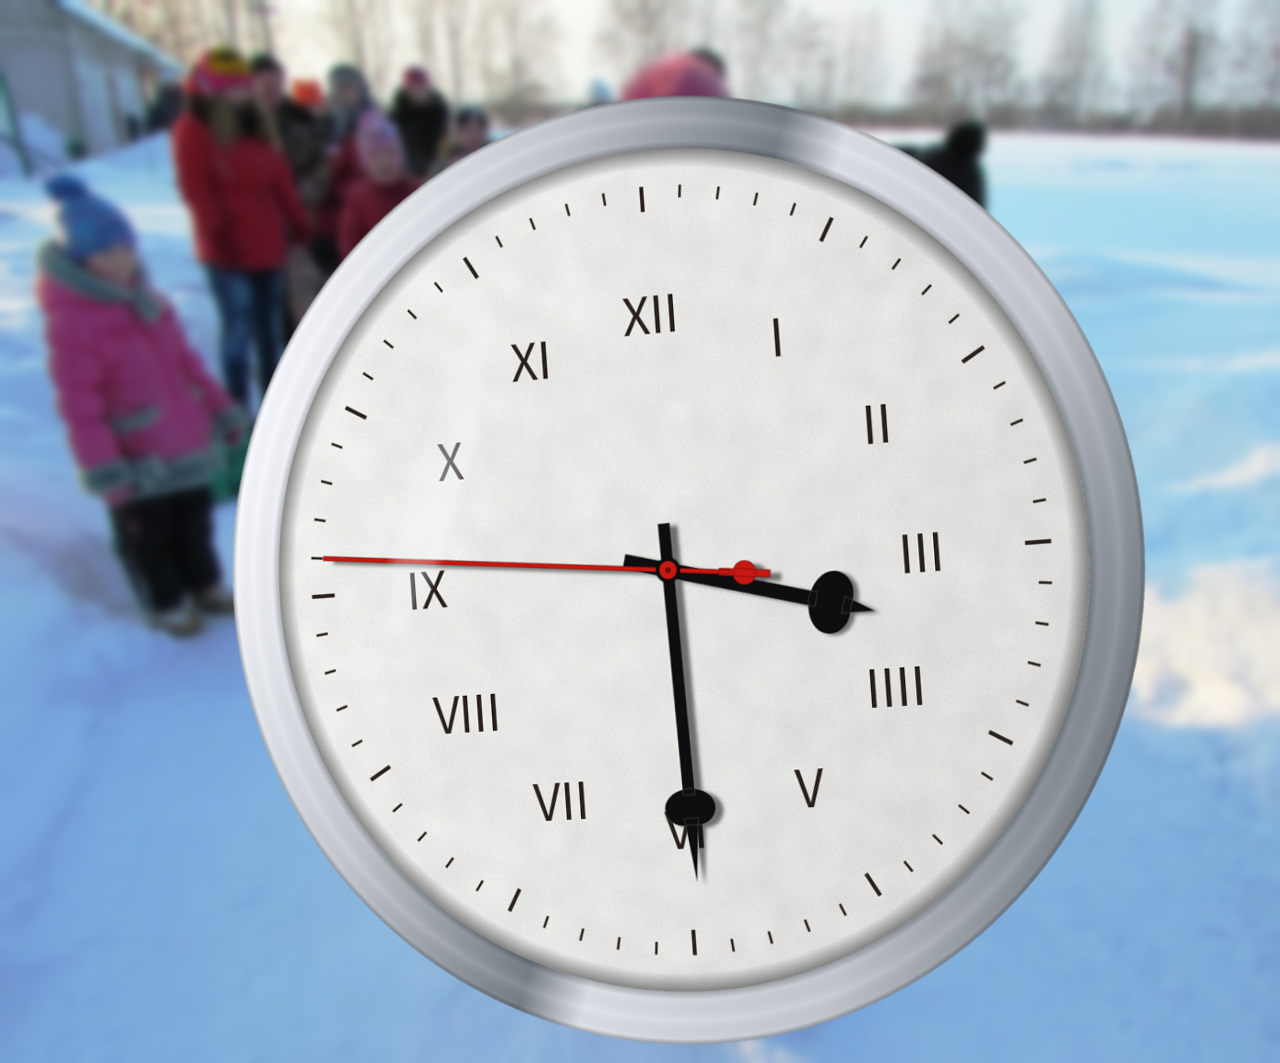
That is 3:29:46
